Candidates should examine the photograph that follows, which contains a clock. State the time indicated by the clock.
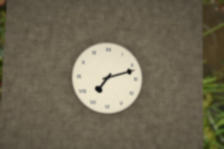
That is 7:12
